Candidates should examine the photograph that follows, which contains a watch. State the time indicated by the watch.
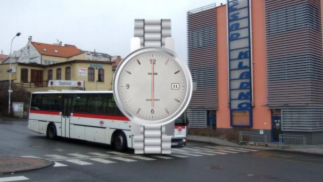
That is 6:00
